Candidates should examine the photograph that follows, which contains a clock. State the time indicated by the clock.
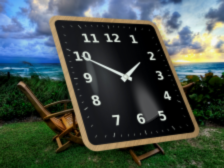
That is 1:50
